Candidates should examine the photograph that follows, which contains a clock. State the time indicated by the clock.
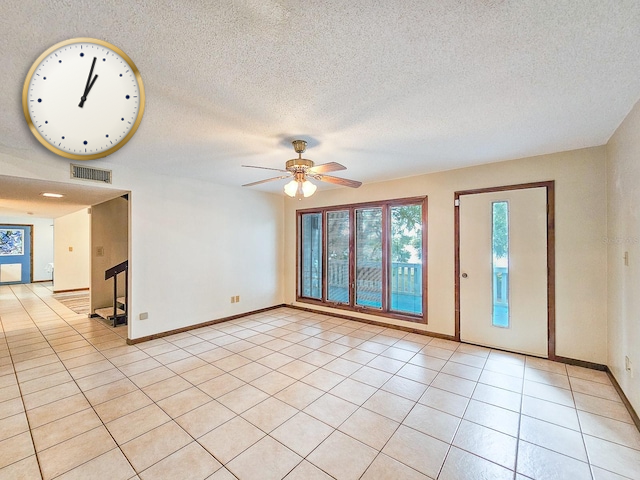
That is 1:03
